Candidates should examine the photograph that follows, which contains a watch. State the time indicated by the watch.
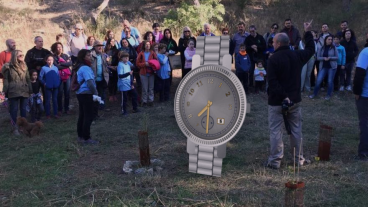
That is 7:30
